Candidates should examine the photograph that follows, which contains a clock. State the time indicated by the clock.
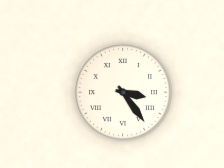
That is 3:24
